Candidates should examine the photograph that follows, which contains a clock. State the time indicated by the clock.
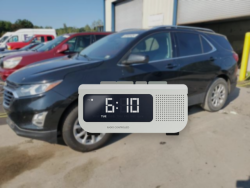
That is 6:10
